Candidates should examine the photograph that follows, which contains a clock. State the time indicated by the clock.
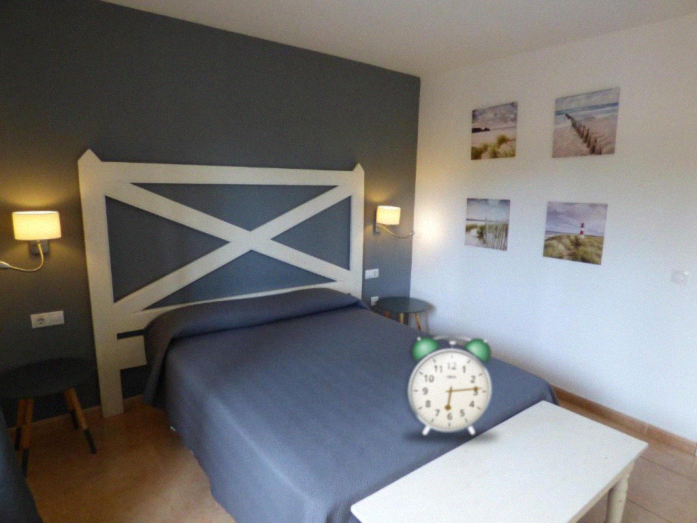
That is 6:14
